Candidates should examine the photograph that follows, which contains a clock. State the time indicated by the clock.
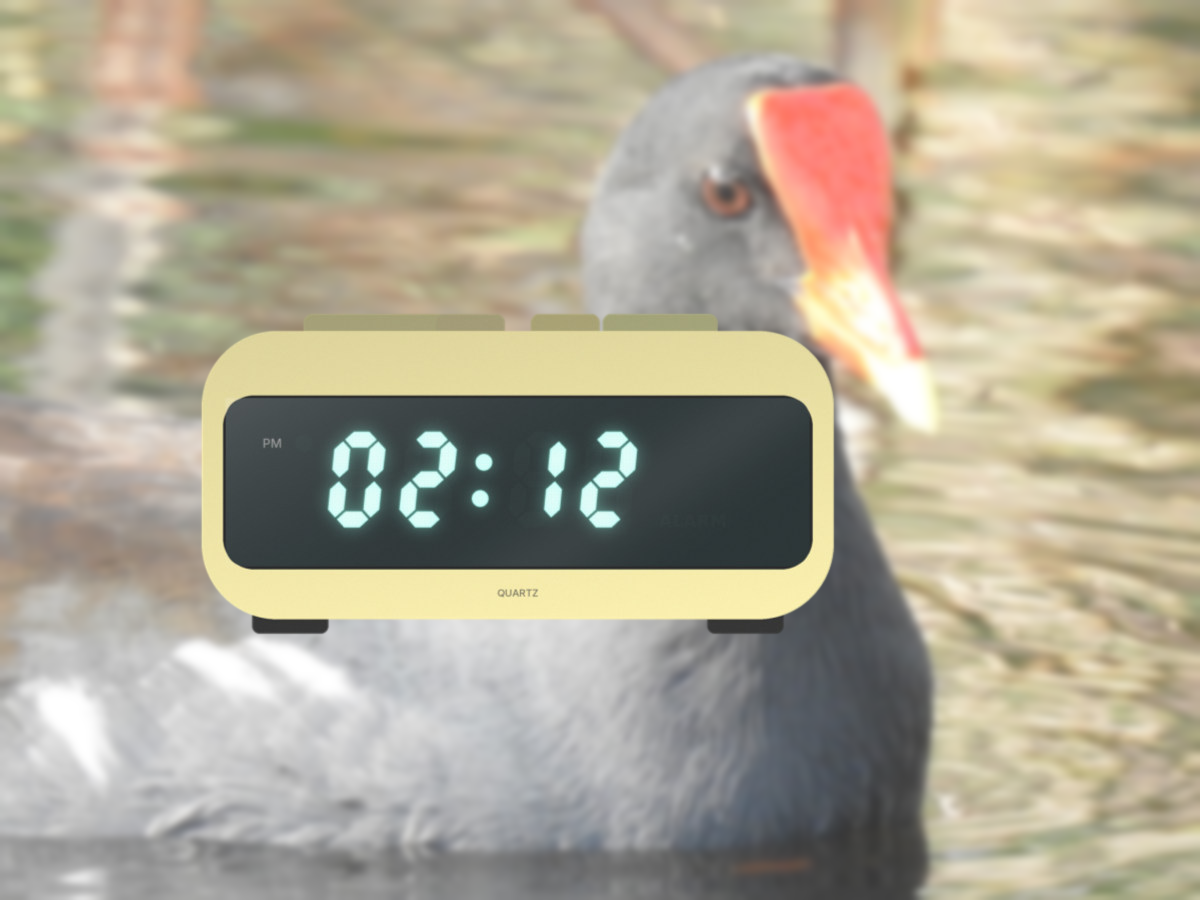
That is 2:12
